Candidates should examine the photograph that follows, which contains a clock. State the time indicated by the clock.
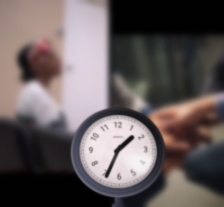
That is 1:34
